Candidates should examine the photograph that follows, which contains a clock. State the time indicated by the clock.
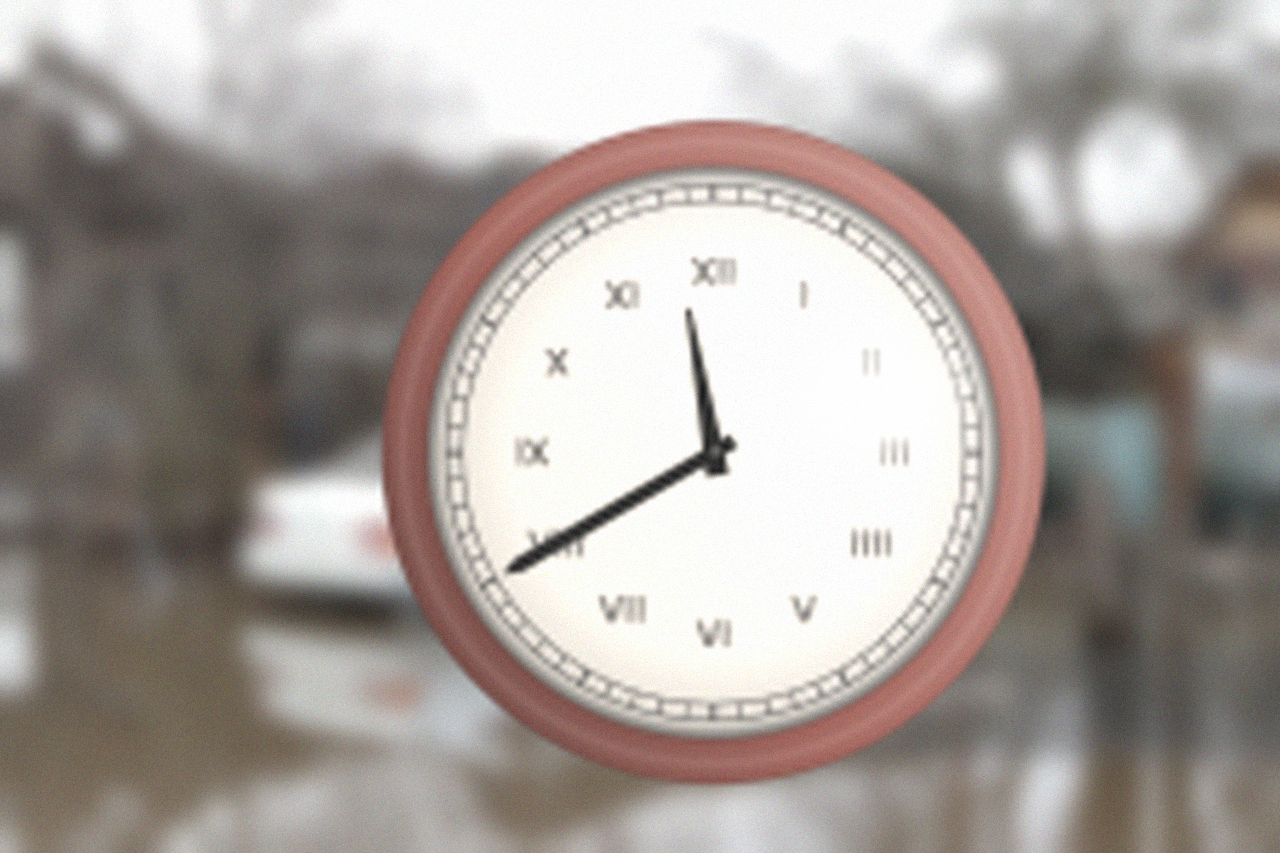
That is 11:40
